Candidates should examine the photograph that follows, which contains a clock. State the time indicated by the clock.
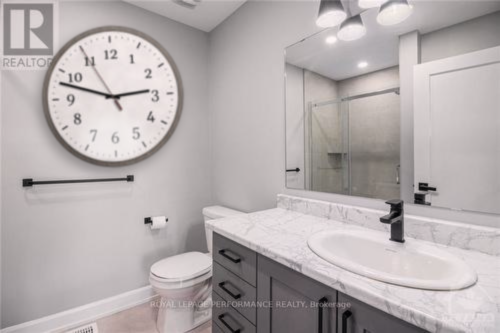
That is 2:47:55
